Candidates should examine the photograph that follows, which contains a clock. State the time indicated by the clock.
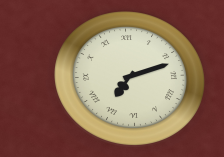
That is 7:12
